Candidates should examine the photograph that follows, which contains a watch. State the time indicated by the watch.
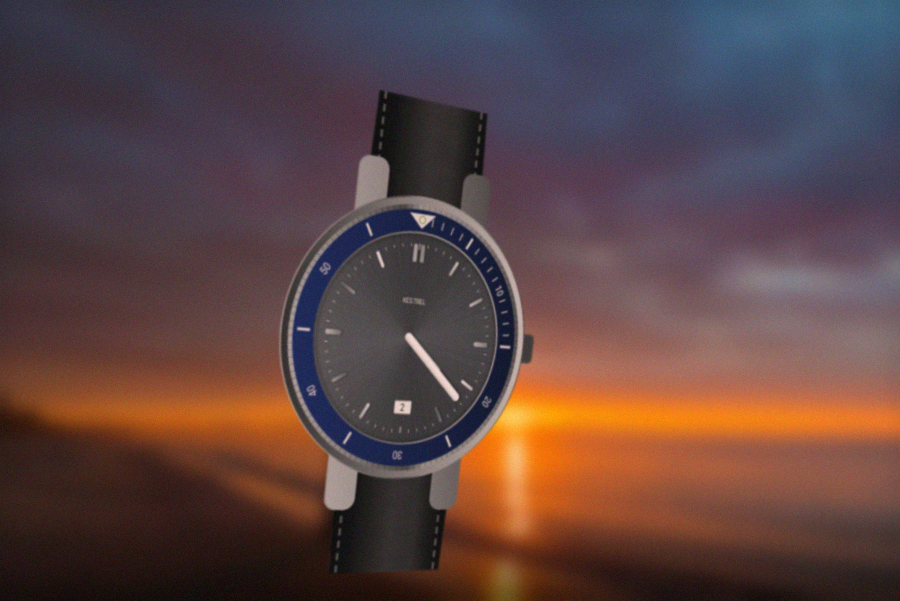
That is 4:22
